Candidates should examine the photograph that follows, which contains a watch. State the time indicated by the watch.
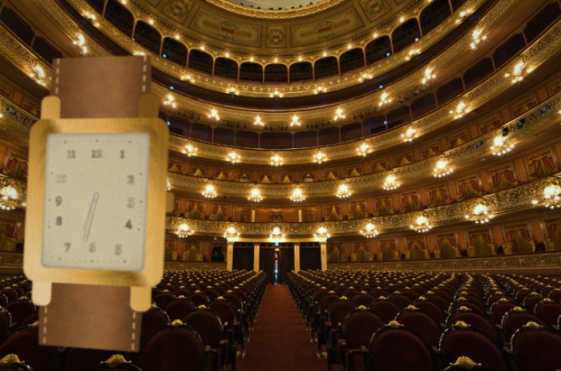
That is 6:32
